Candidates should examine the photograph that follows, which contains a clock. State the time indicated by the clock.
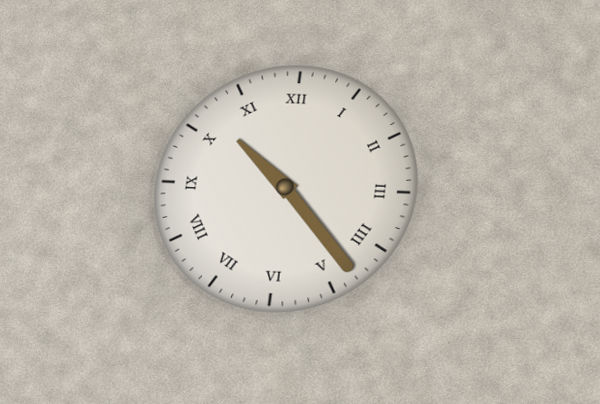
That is 10:23
